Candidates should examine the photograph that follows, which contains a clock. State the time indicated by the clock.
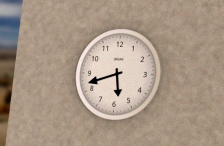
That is 5:42
